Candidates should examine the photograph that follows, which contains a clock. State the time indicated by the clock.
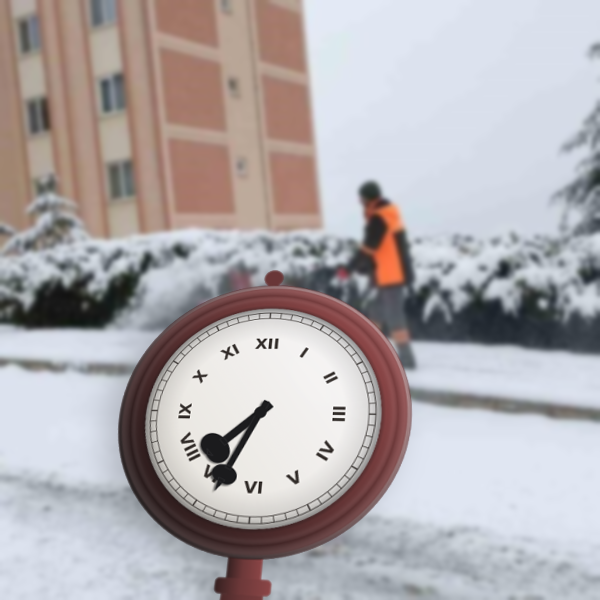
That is 7:34
